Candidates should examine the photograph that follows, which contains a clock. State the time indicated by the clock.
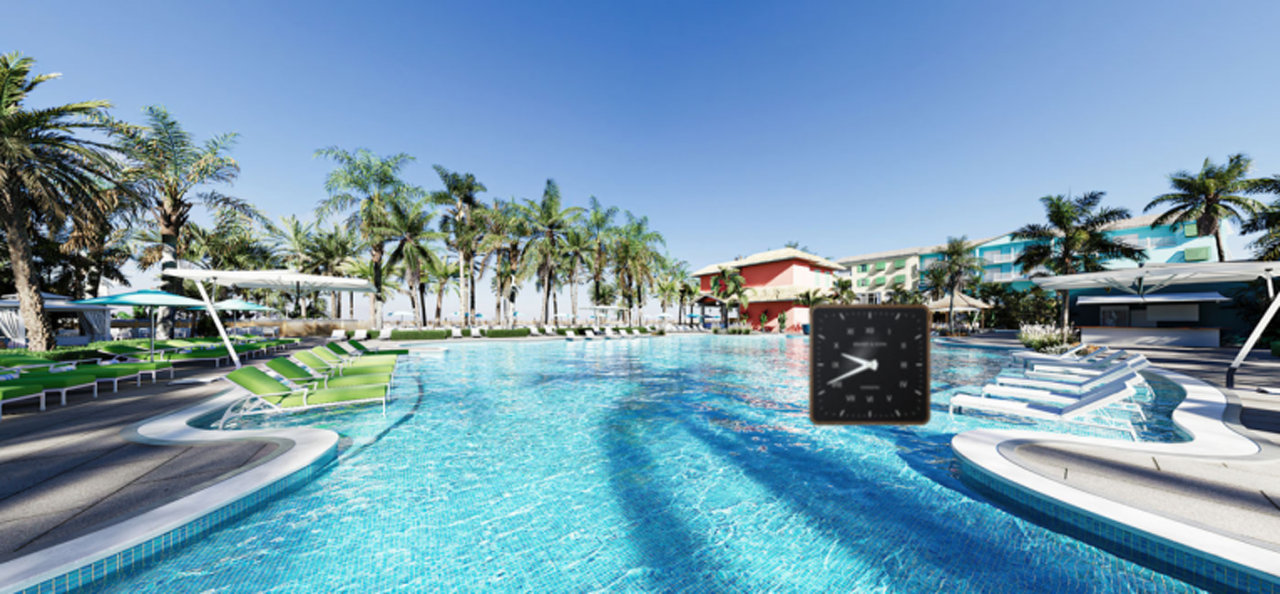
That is 9:41
